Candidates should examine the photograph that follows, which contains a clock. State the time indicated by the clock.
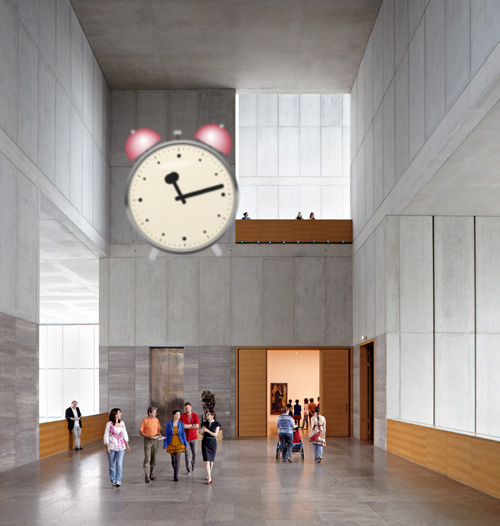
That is 11:13
